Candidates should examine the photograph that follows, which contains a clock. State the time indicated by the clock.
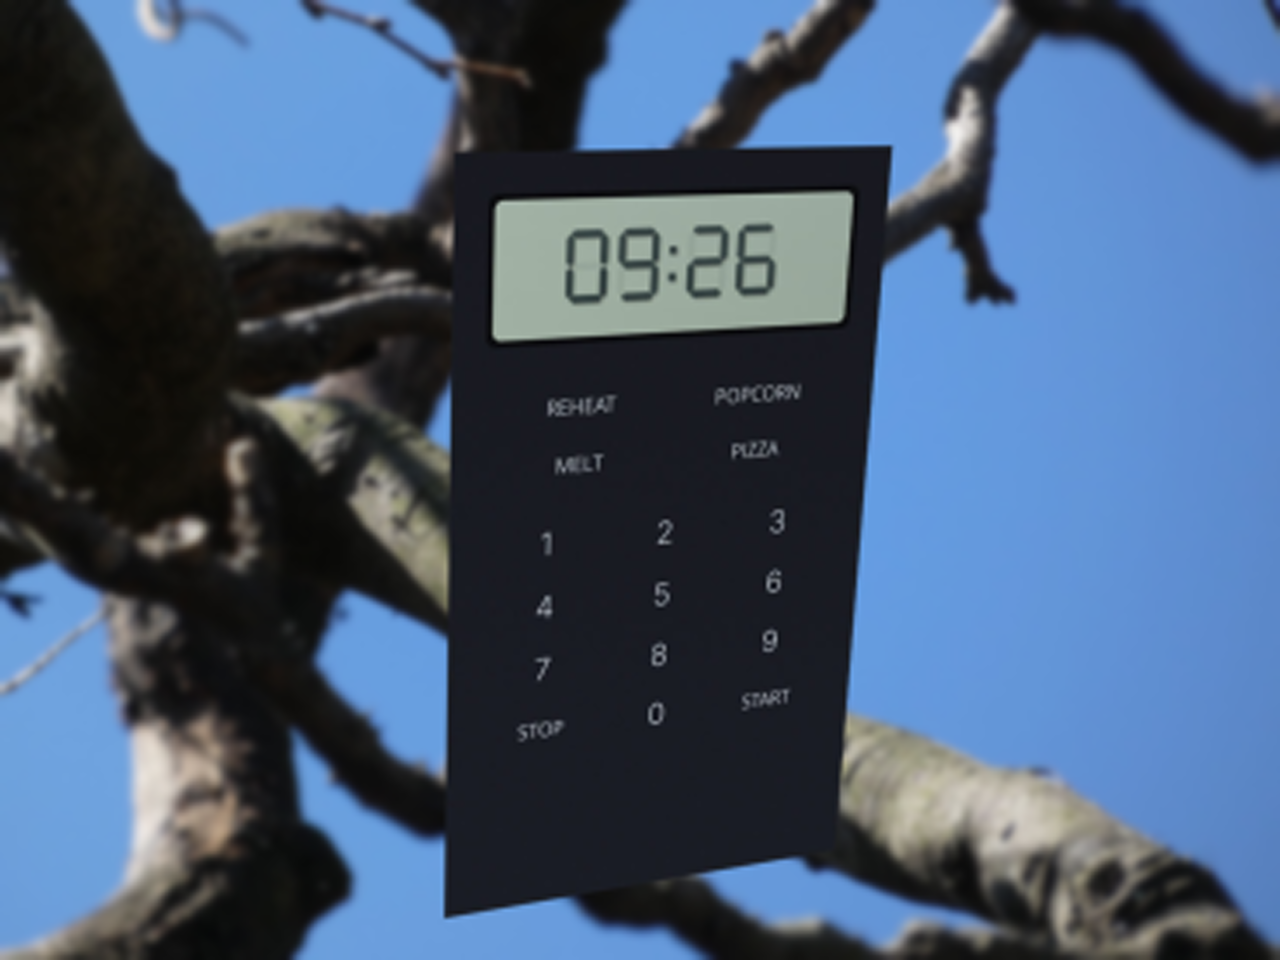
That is 9:26
